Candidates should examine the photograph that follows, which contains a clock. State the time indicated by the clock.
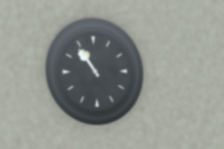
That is 10:54
